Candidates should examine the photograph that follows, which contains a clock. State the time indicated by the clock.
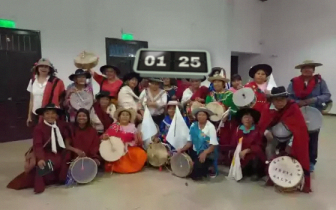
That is 1:25
